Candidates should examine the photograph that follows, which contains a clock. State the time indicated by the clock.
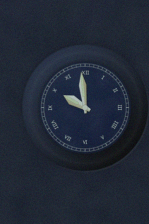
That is 9:59
